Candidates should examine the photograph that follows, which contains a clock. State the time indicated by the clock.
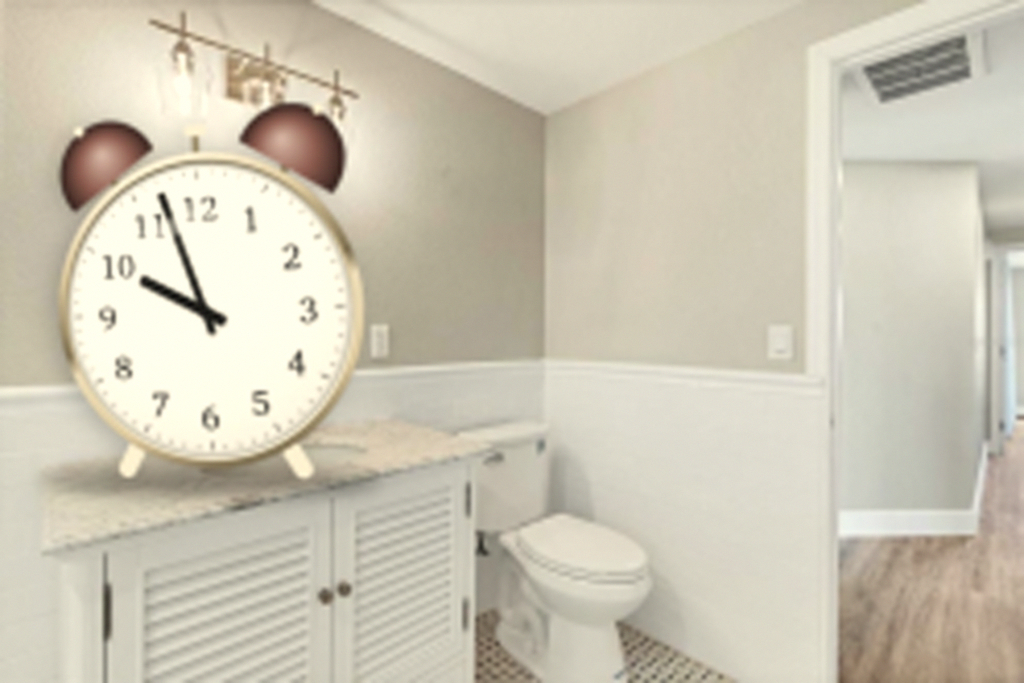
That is 9:57
